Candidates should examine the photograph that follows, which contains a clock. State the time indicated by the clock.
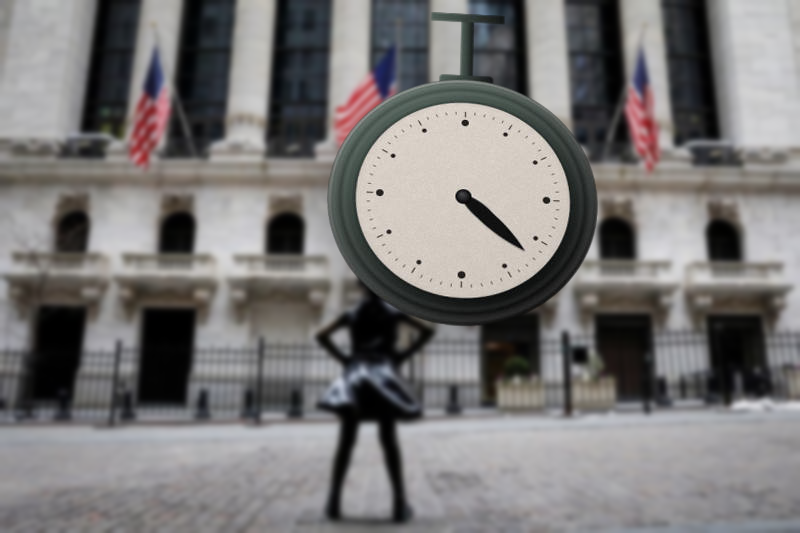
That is 4:22
